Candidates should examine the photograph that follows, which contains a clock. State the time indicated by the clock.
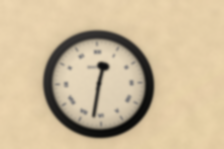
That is 12:32
